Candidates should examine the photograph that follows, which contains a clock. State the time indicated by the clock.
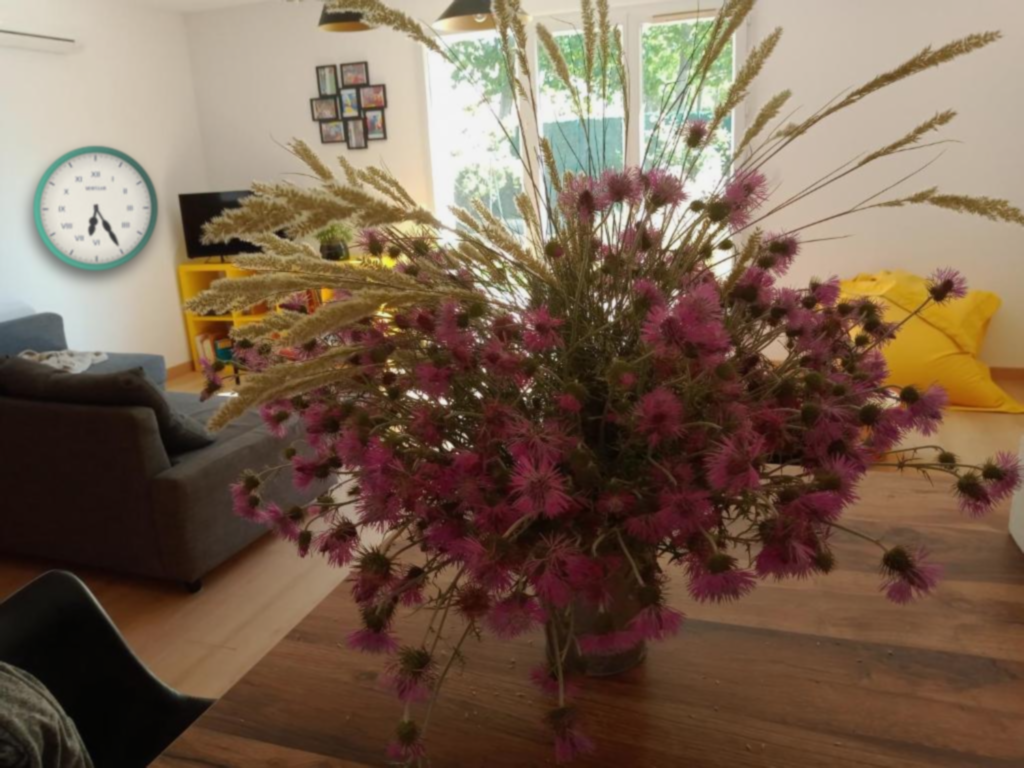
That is 6:25
